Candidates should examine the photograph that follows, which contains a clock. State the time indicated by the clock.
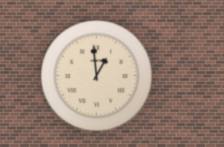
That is 12:59
